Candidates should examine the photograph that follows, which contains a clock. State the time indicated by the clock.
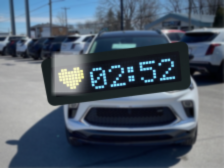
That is 2:52
